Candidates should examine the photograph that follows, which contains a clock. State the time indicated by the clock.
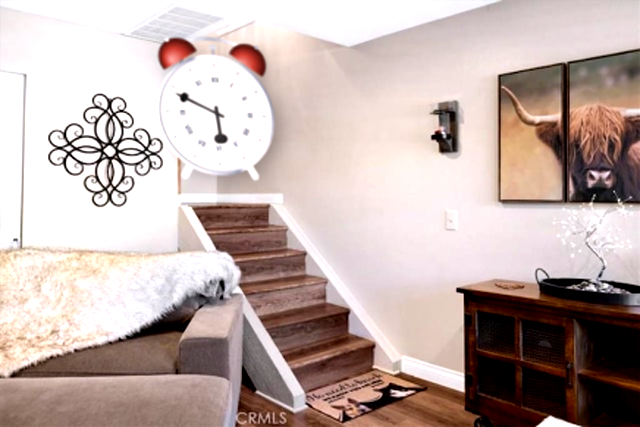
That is 5:49
